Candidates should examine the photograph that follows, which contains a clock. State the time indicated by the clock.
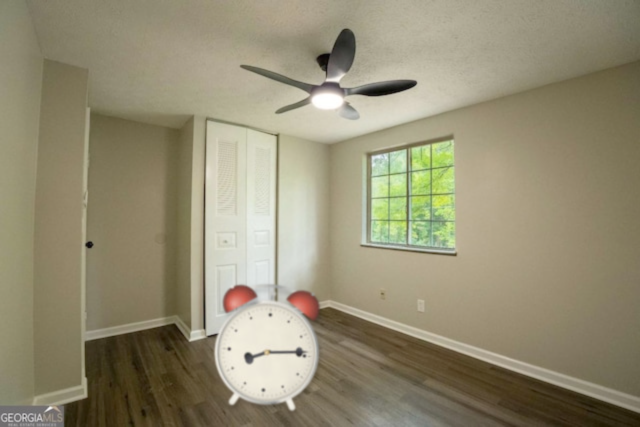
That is 8:14
